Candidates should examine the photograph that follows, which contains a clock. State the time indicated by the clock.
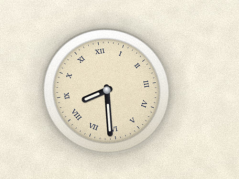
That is 8:31
